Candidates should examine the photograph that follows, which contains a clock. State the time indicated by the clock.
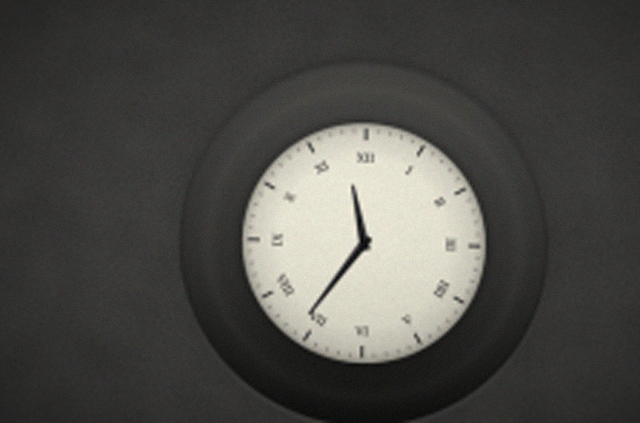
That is 11:36
